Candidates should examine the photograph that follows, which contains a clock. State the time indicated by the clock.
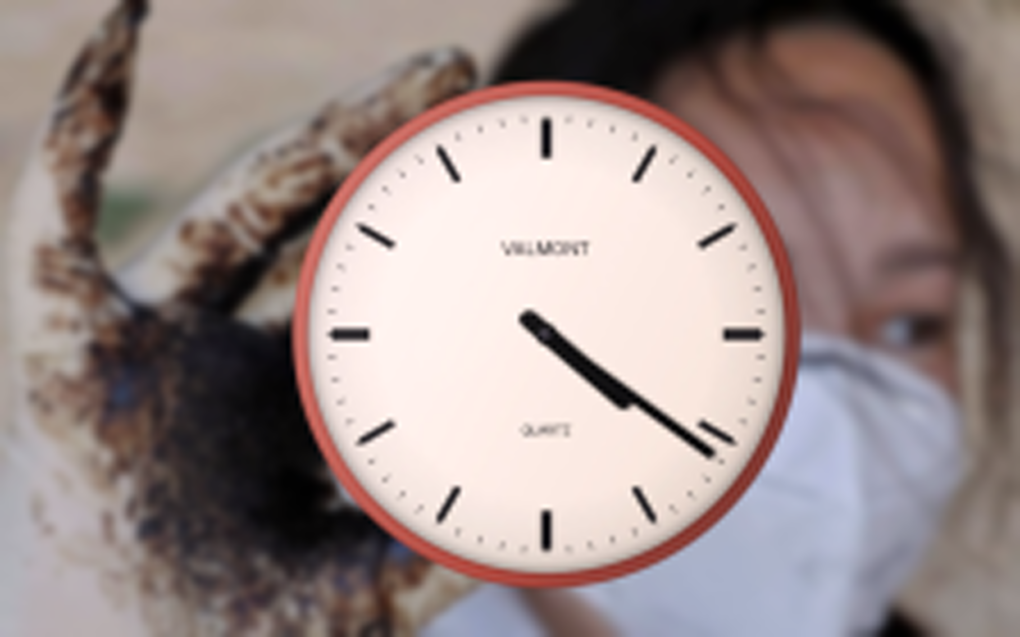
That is 4:21
